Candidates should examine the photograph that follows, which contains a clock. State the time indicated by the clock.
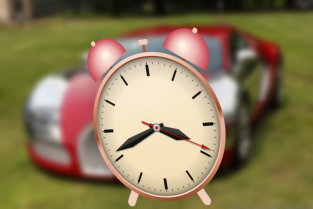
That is 3:41:19
